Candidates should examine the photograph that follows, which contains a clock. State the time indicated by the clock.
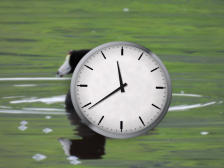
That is 11:39
